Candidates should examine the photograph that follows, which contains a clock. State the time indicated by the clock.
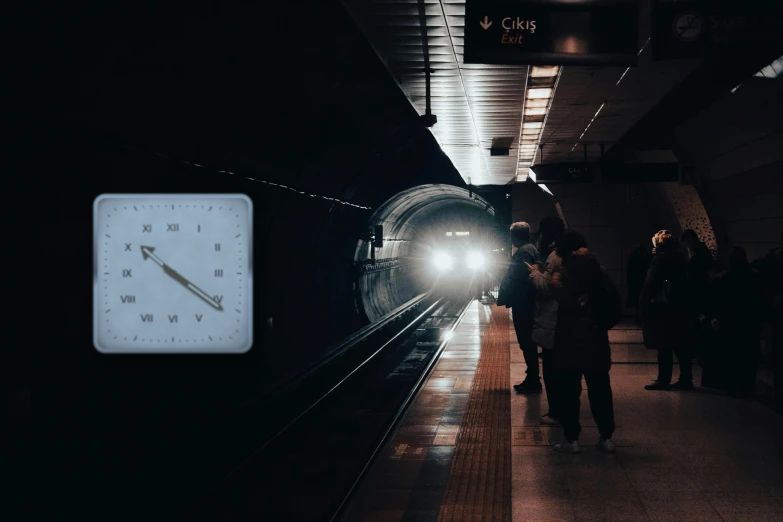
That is 10:21
